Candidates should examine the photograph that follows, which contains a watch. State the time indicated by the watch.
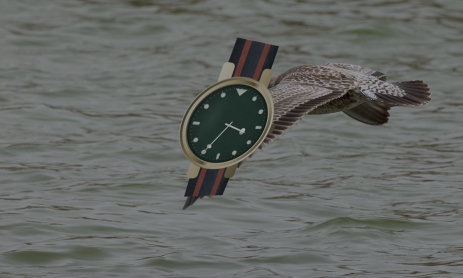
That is 3:35
